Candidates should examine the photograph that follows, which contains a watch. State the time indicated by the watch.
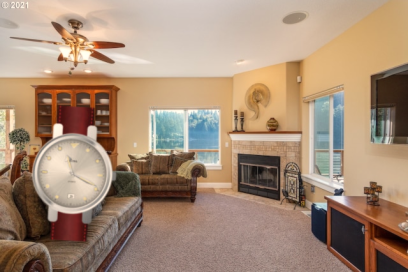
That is 11:19
